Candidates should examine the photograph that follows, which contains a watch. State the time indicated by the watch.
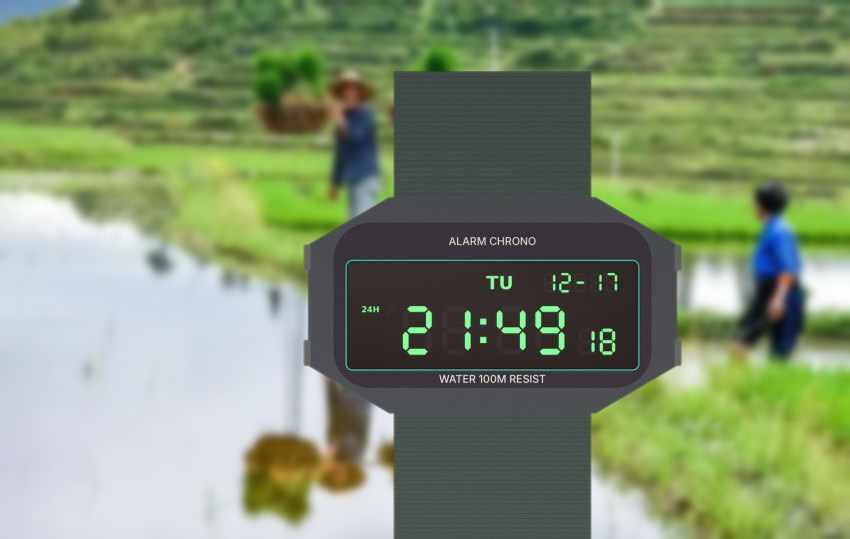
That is 21:49:18
